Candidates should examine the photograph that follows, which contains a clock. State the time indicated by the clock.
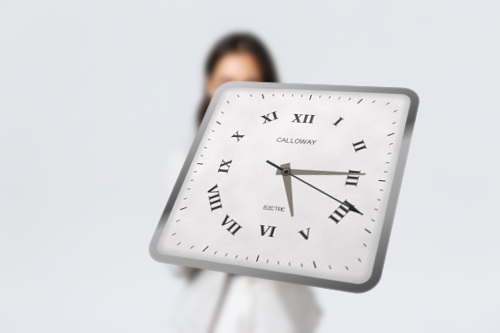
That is 5:14:19
